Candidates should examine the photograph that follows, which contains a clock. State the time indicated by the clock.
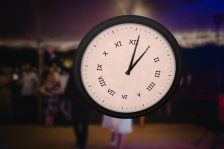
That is 1:01
